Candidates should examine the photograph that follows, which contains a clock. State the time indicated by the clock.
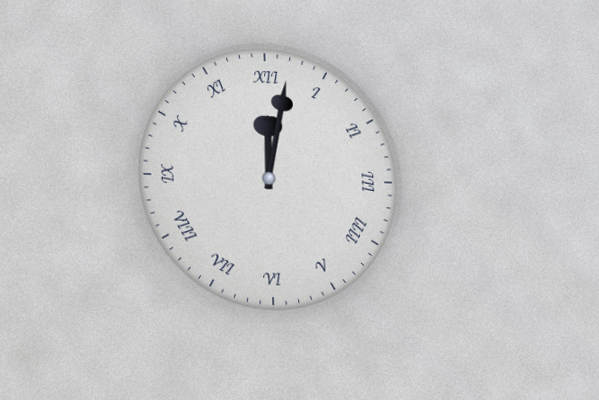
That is 12:02
